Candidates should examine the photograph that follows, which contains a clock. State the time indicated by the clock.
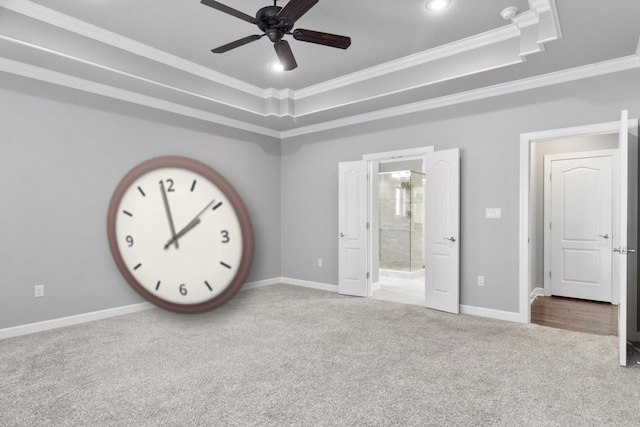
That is 1:59:09
